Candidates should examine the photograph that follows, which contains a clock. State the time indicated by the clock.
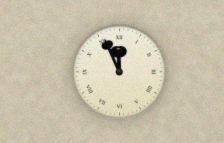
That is 11:56
